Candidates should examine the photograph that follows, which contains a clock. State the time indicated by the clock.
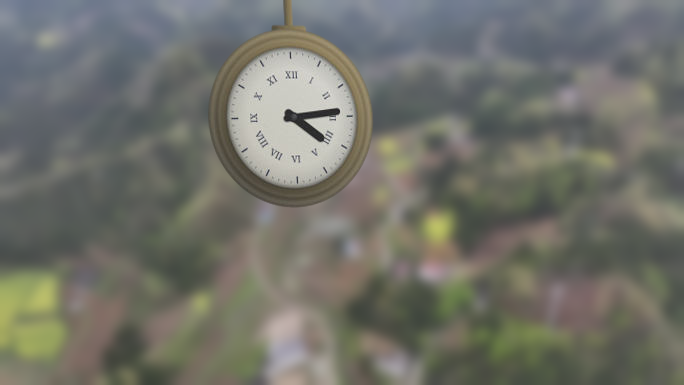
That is 4:14
